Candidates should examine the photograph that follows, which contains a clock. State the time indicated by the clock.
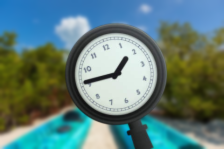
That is 1:46
